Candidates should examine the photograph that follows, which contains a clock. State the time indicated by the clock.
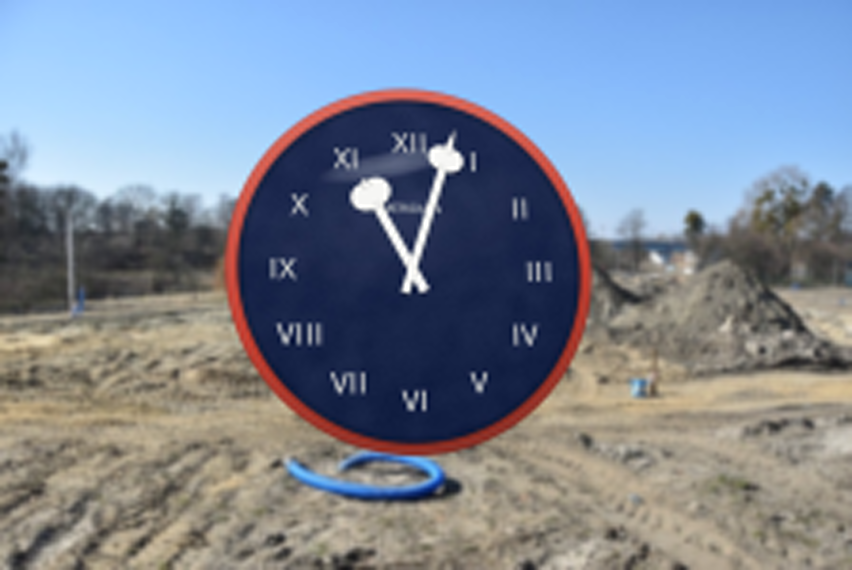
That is 11:03
